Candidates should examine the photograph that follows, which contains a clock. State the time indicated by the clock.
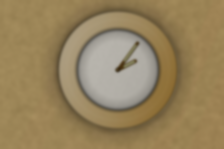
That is 2:06
